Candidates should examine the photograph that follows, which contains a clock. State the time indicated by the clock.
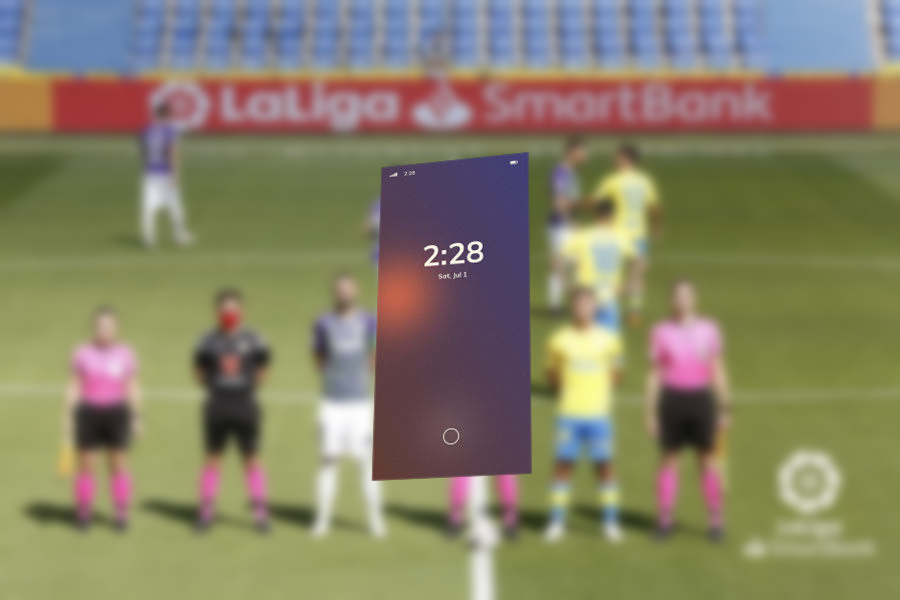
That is 2:28
